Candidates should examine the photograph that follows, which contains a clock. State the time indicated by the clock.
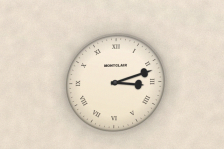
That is 3:12
